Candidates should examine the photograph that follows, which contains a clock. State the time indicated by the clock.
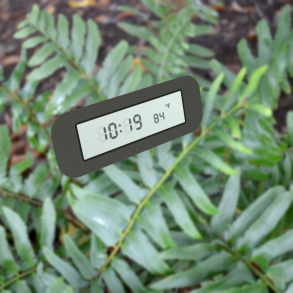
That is 10:19
